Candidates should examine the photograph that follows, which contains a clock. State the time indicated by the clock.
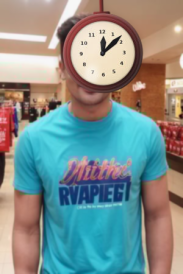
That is 12:08
